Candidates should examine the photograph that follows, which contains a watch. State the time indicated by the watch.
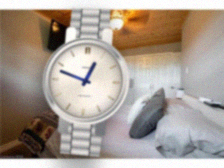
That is 12:48
